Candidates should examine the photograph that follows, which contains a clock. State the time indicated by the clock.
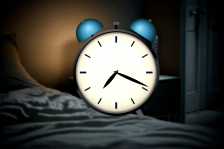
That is 7:19
